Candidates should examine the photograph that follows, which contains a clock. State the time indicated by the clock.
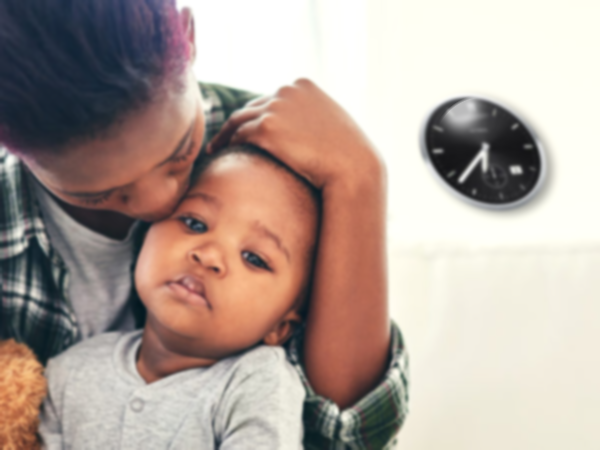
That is 6:38
